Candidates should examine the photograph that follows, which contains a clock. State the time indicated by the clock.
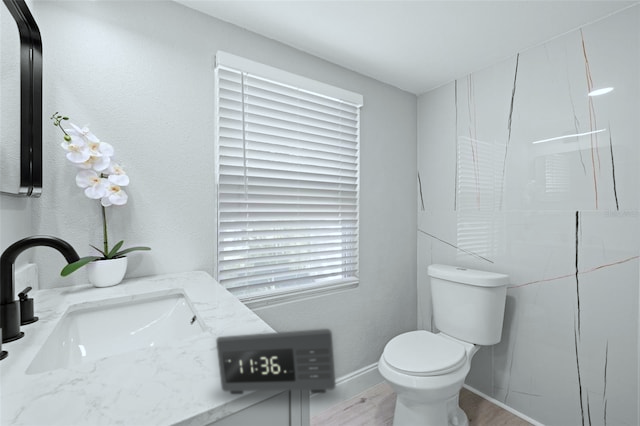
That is 11:36
